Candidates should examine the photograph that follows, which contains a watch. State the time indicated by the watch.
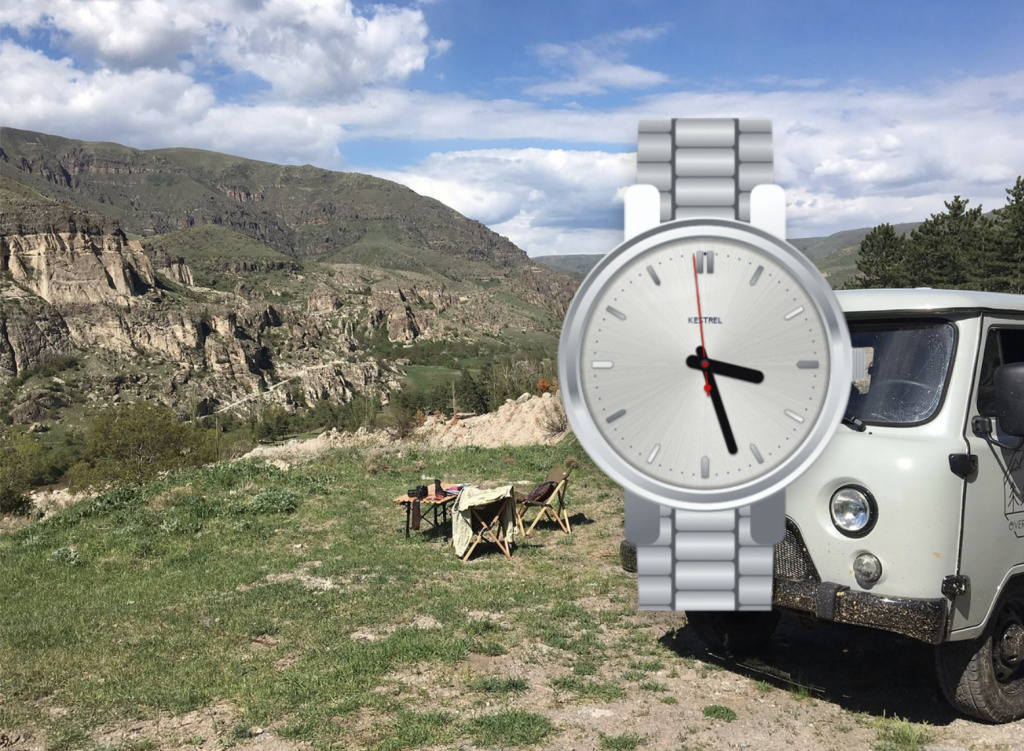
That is 3:26:59
